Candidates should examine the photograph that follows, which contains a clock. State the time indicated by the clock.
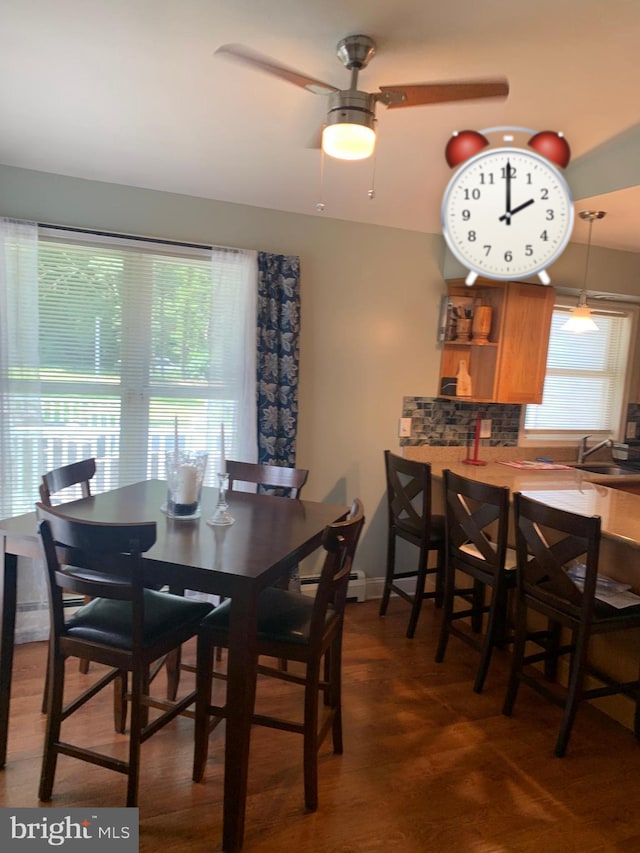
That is 2:00
